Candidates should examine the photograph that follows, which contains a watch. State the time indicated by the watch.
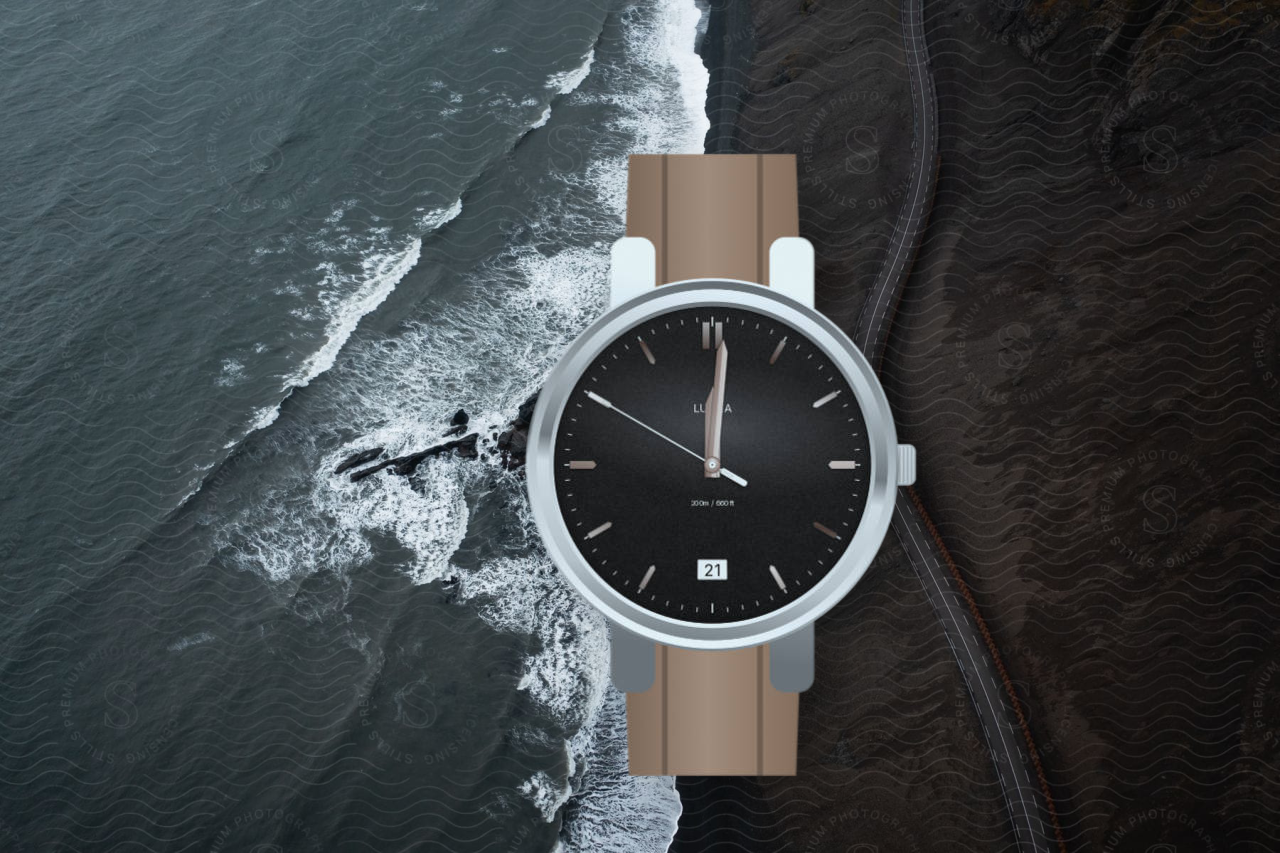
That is 12:00:50
